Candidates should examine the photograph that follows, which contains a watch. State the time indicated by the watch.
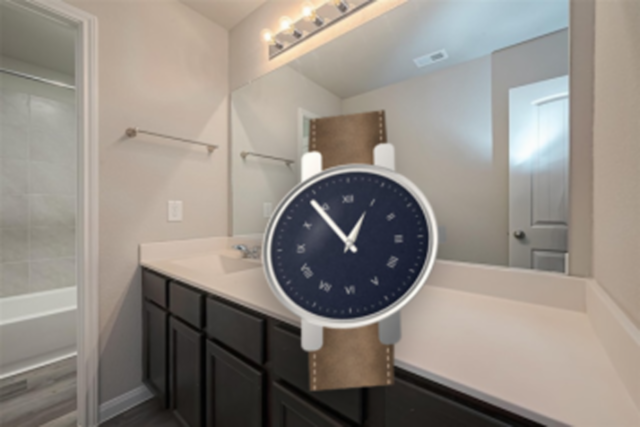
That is 12:54
